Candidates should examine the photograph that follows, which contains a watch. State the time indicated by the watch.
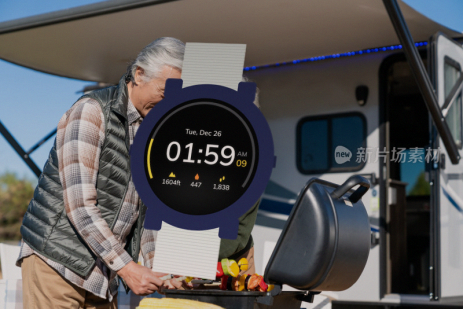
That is 1:59:09
